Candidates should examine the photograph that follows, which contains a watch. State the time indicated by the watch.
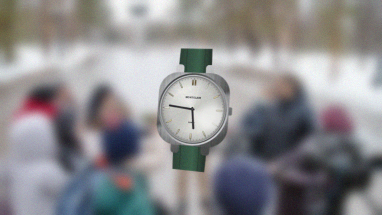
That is 5:46
